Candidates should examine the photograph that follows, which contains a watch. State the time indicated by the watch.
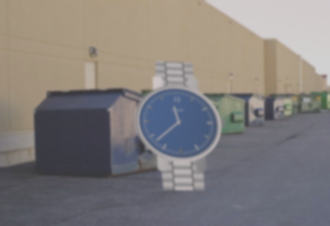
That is 11:38
